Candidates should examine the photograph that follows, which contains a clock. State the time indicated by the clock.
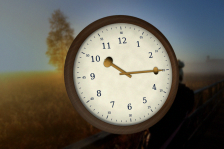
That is 10:15
